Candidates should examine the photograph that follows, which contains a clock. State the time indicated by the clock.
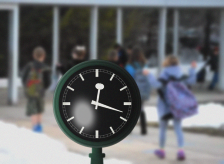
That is 12:18
